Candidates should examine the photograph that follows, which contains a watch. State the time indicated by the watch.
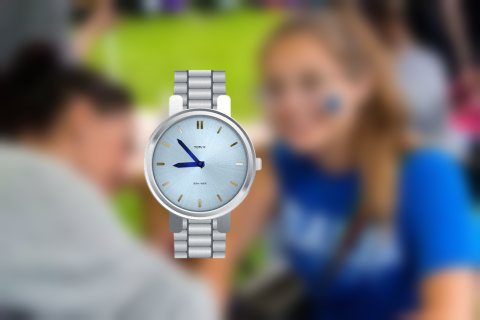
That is 8:53
